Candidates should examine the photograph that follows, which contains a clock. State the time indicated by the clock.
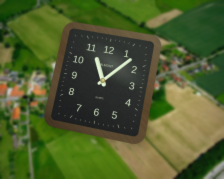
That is 11:07
